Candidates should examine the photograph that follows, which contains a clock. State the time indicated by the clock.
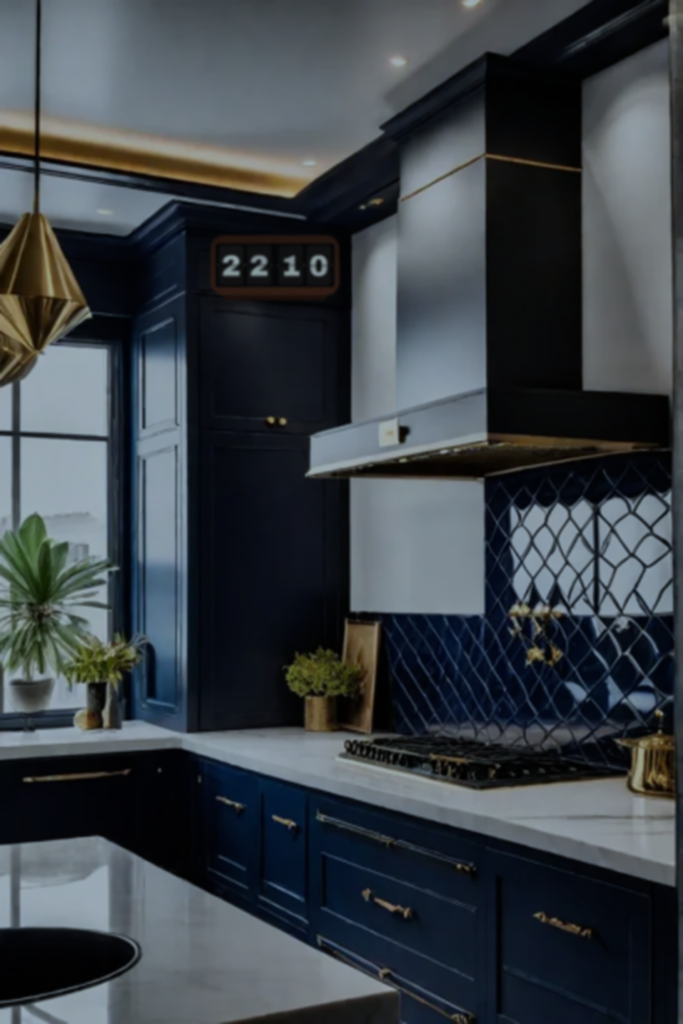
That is 22:10
